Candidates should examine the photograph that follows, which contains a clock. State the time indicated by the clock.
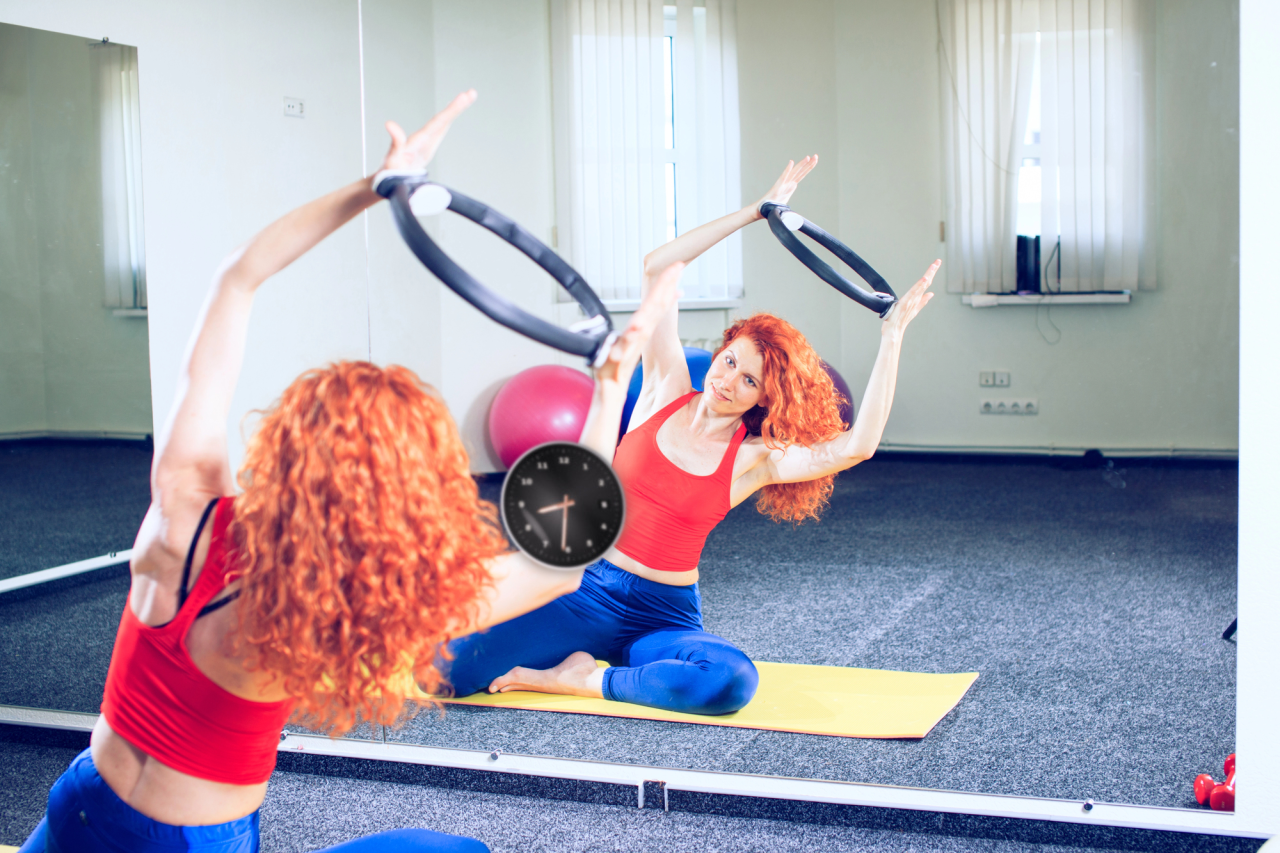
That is 8:31
